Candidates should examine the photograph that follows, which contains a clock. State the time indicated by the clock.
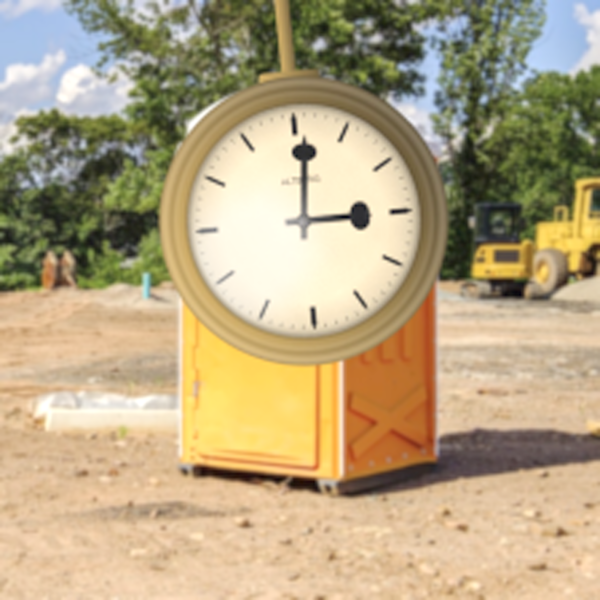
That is 3:01
